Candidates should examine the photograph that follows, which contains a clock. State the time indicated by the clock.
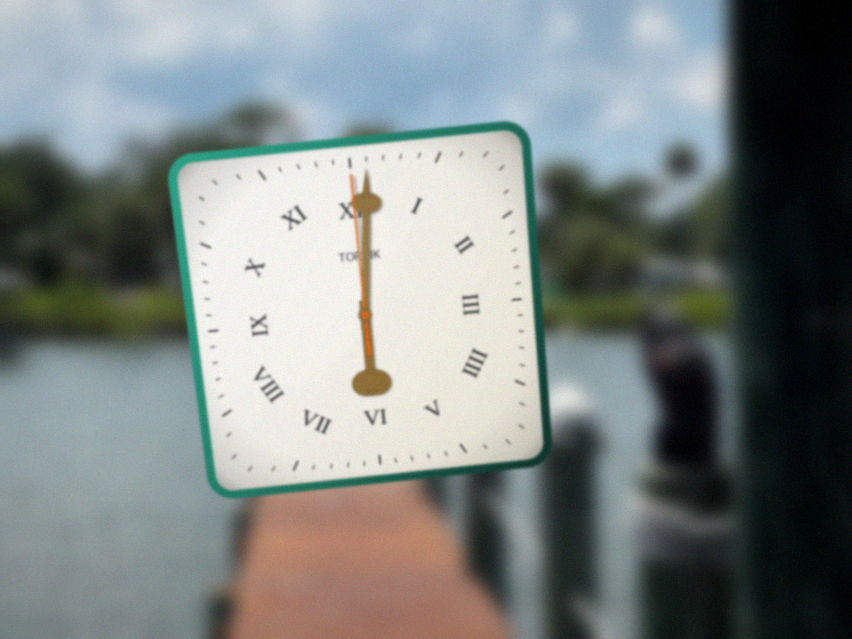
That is 6:01:00
